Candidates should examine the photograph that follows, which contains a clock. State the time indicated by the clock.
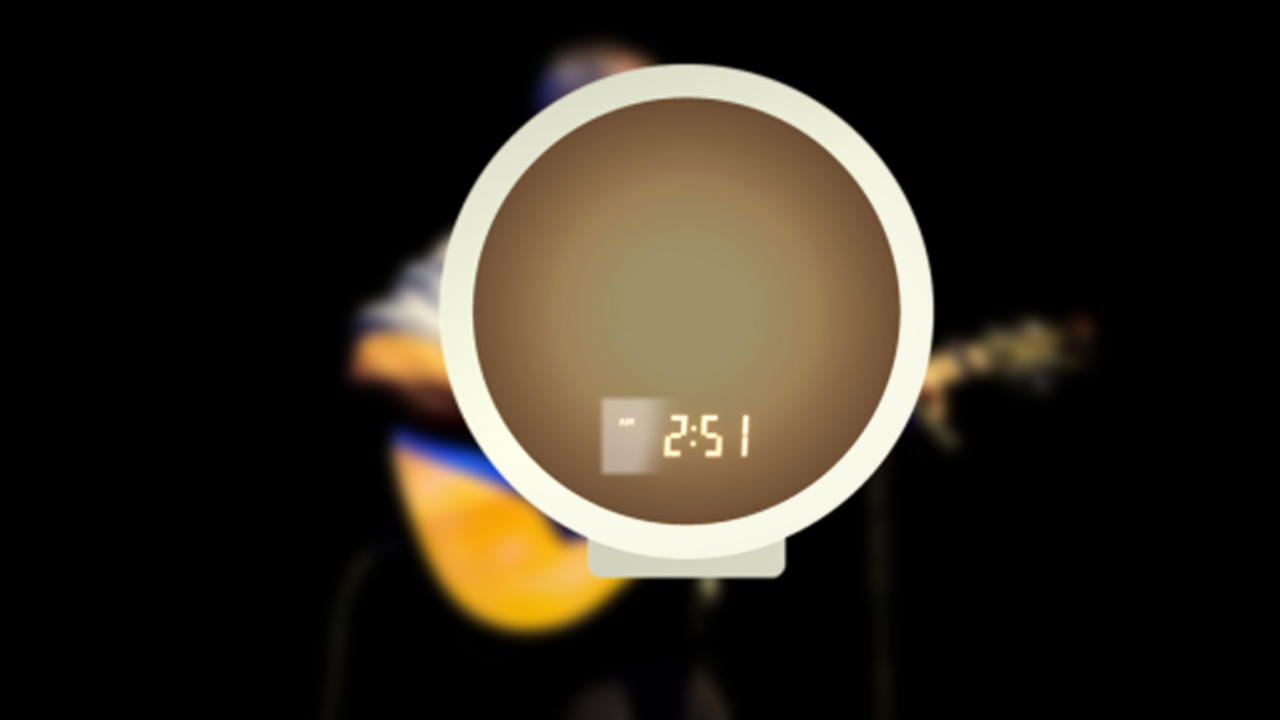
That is 2:51
